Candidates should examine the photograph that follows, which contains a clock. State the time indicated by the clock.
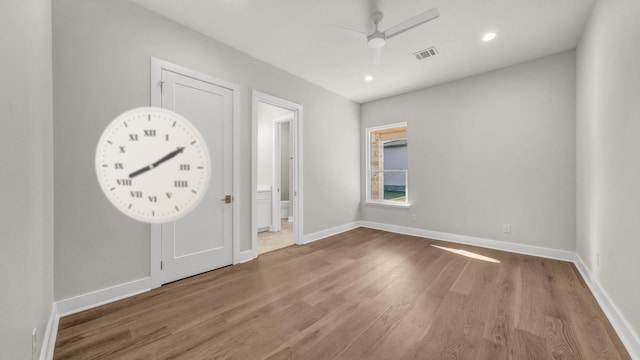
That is 8:10
